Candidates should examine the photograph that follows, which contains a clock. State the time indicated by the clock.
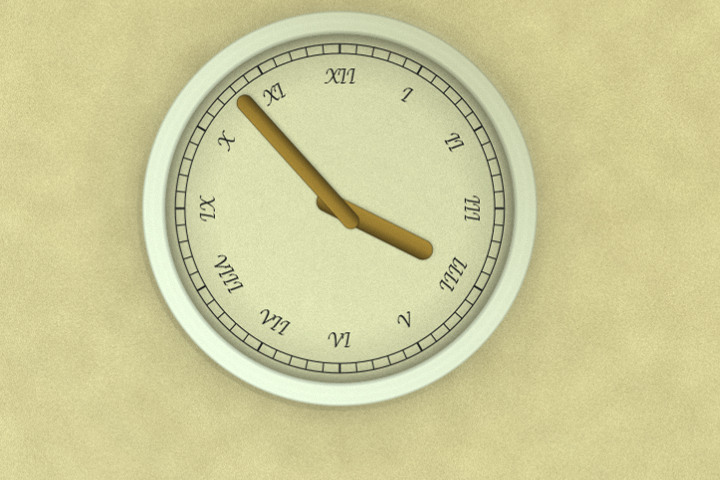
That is 3:53
